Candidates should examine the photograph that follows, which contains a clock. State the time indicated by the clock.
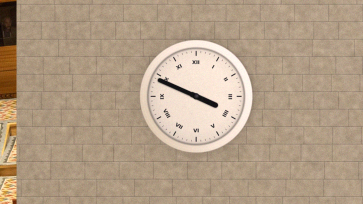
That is 3:49
